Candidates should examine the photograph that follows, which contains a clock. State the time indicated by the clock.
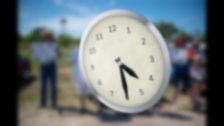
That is 4:30
